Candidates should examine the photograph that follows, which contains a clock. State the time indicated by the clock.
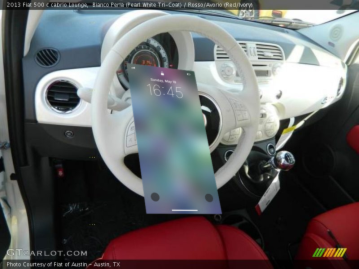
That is 16:45
